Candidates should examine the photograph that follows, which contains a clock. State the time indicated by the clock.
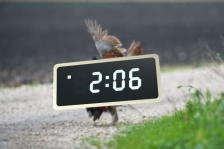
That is 2:06
